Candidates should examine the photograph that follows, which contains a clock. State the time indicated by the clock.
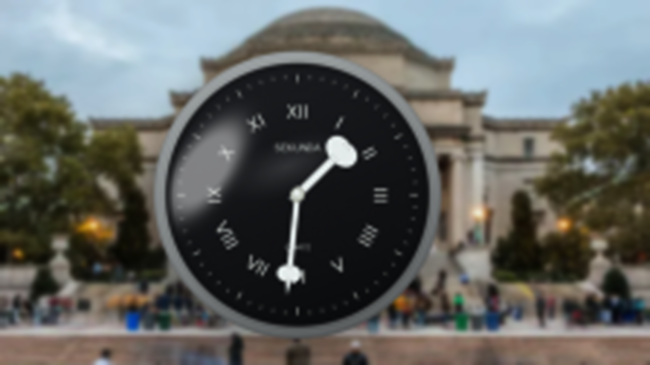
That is 1:31
